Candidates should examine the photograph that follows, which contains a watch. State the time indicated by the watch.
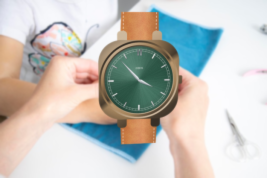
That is 3:53
